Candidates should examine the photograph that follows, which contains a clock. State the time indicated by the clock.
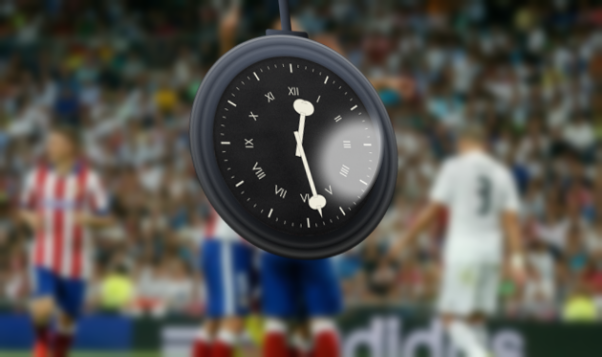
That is 12:28
